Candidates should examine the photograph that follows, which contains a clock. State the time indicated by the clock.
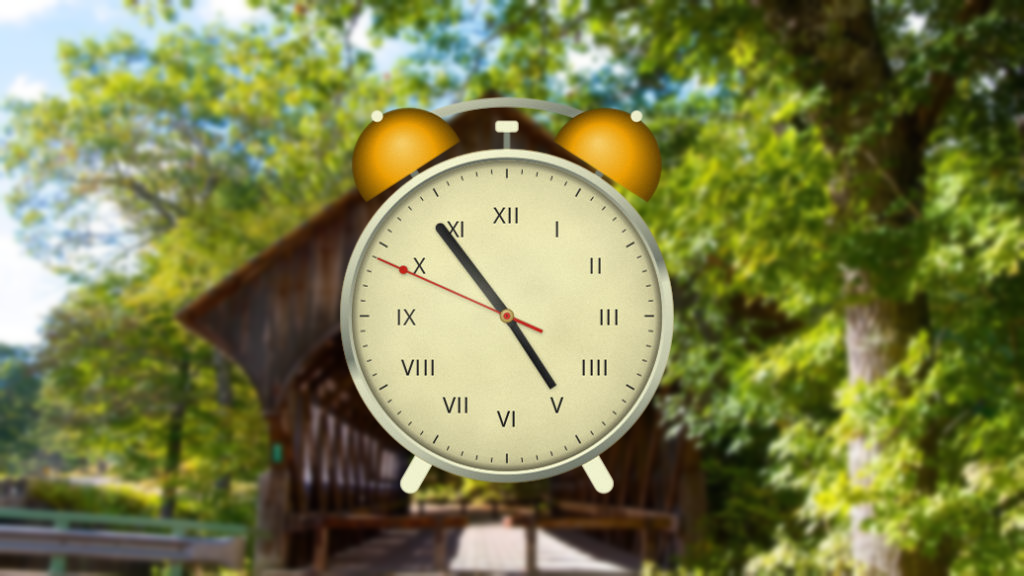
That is 4:53:49
